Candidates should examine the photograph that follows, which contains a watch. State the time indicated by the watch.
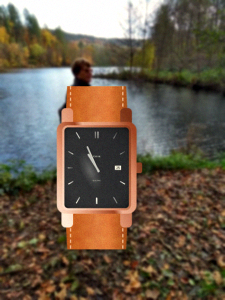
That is 10:56
